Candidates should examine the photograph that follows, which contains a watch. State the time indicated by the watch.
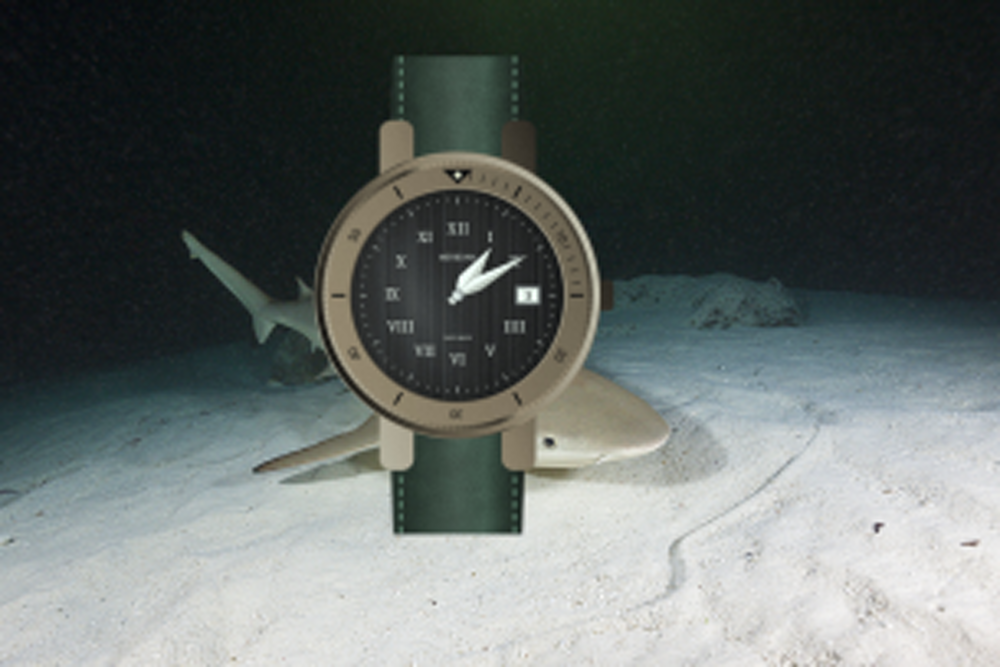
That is 1:10
